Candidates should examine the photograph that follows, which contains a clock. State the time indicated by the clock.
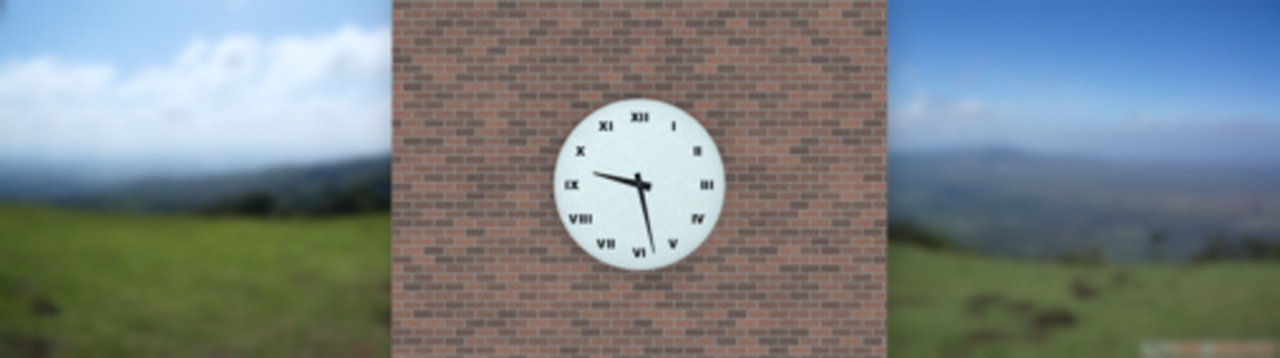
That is 9:28
